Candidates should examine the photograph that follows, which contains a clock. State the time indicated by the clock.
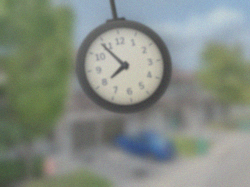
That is 7:54
